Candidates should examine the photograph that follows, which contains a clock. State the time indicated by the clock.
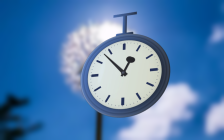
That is 12:53
